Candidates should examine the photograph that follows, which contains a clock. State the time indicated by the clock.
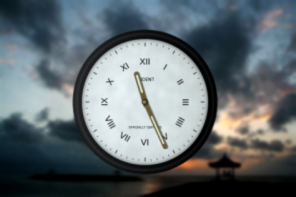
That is 11:26
